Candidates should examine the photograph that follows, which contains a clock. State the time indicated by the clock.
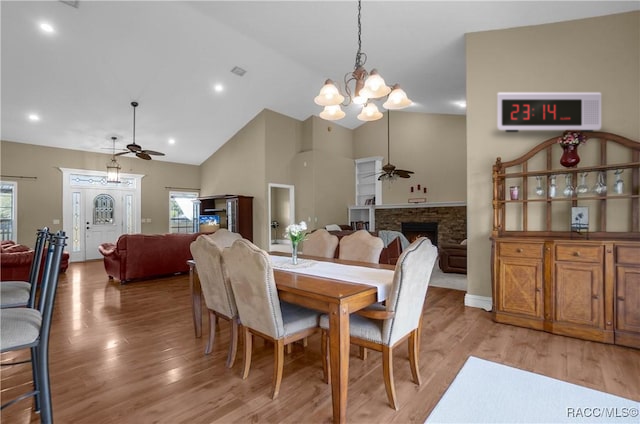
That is 23:14
